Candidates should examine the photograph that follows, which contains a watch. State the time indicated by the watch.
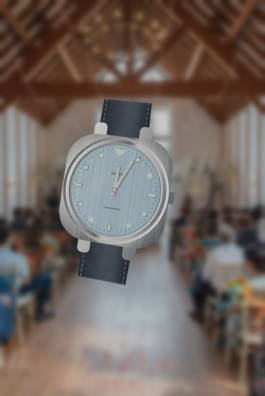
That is 12:04
